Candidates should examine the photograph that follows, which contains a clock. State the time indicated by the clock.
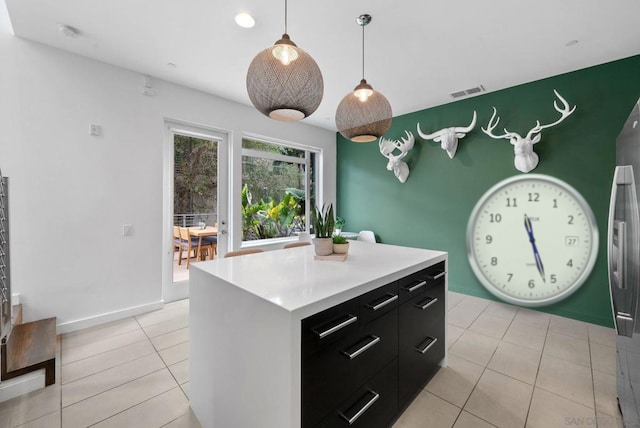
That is 11:27
